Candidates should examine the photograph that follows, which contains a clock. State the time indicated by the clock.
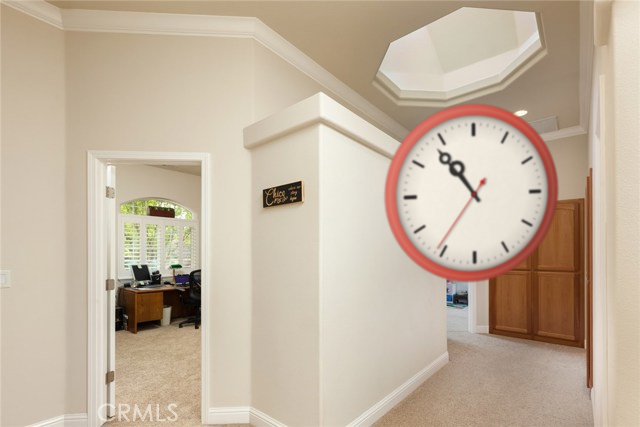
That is 10:53:36
